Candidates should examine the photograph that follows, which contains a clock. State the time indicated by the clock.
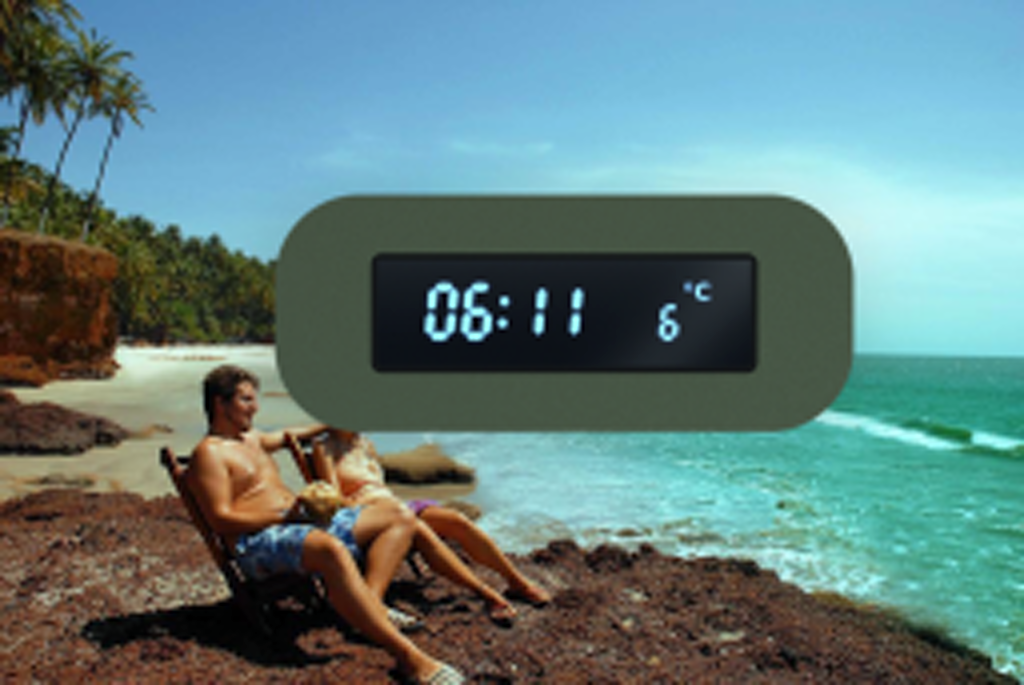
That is 6:11
